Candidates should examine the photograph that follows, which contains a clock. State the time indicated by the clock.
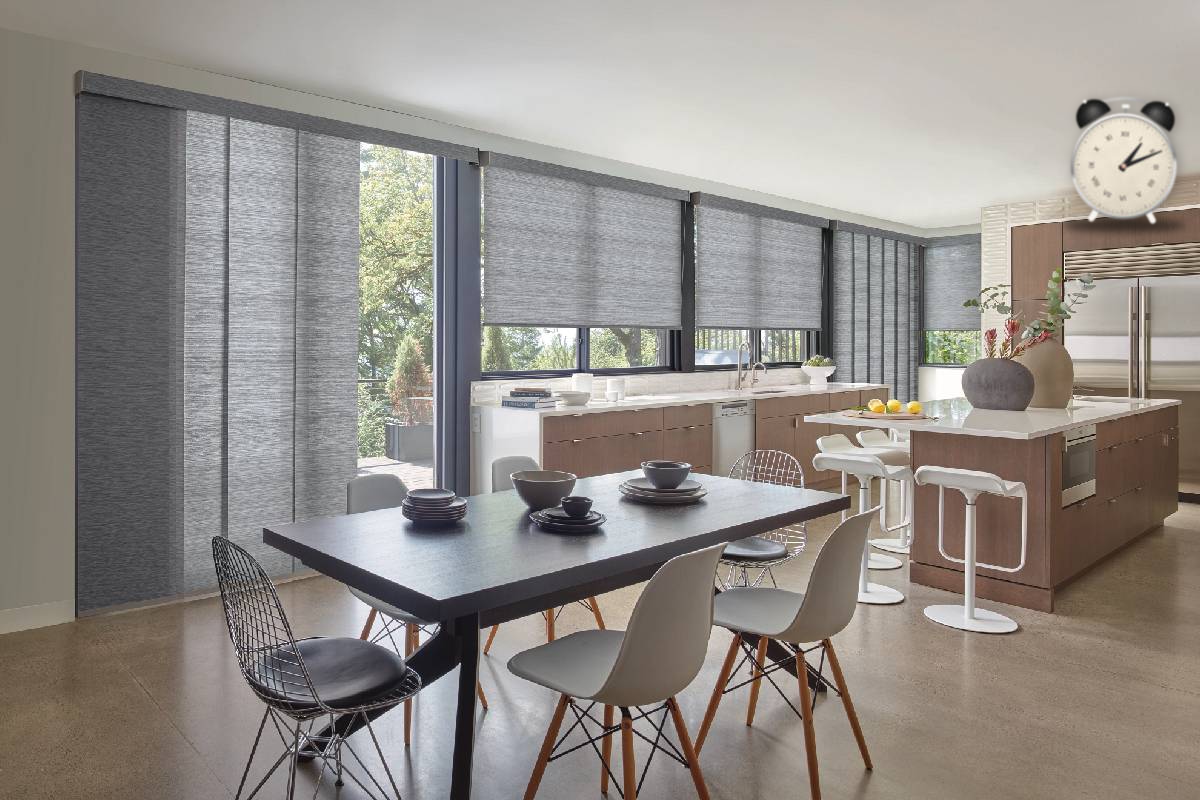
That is 1:11
